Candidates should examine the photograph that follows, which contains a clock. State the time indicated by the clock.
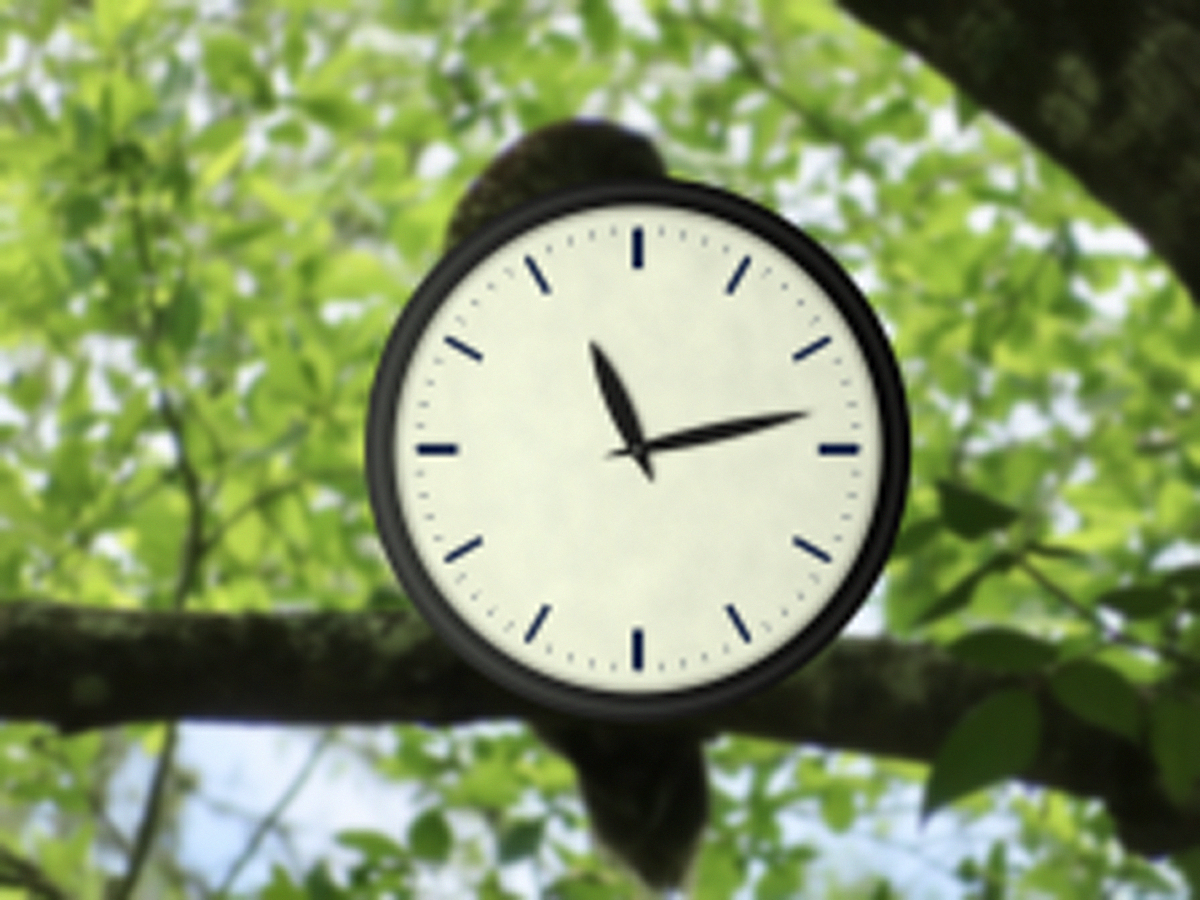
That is 11:13
